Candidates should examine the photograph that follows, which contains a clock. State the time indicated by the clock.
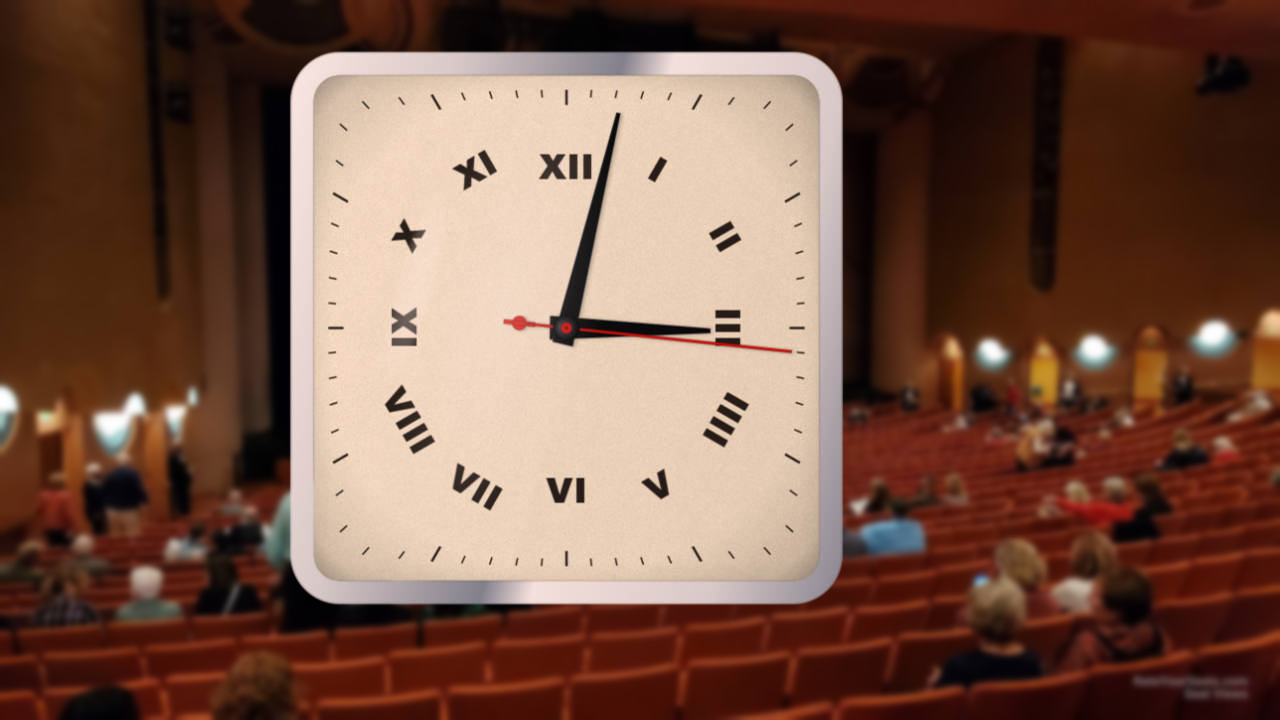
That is 3:02:16
